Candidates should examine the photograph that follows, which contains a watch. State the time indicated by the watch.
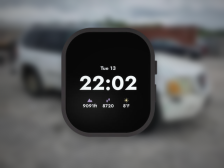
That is 22:02
